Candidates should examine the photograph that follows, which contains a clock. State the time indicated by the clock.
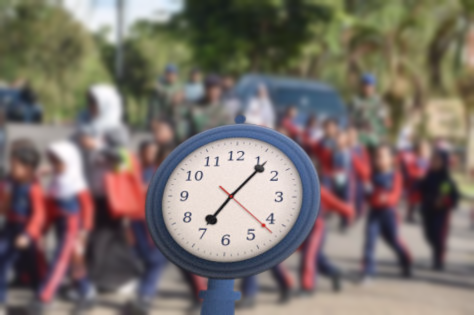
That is 7:06:22
